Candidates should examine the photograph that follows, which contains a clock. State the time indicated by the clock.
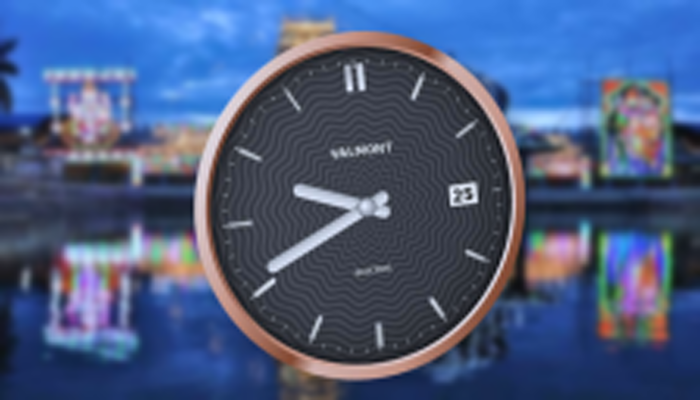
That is 9:41
